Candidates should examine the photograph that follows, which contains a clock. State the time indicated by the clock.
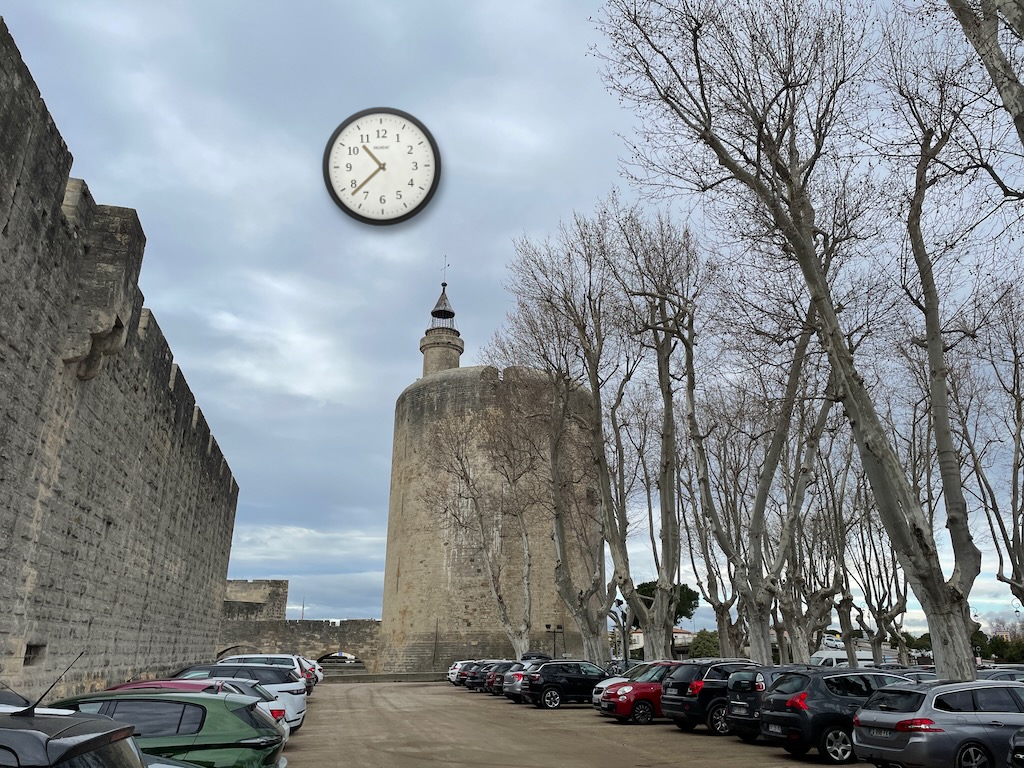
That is 10:38
